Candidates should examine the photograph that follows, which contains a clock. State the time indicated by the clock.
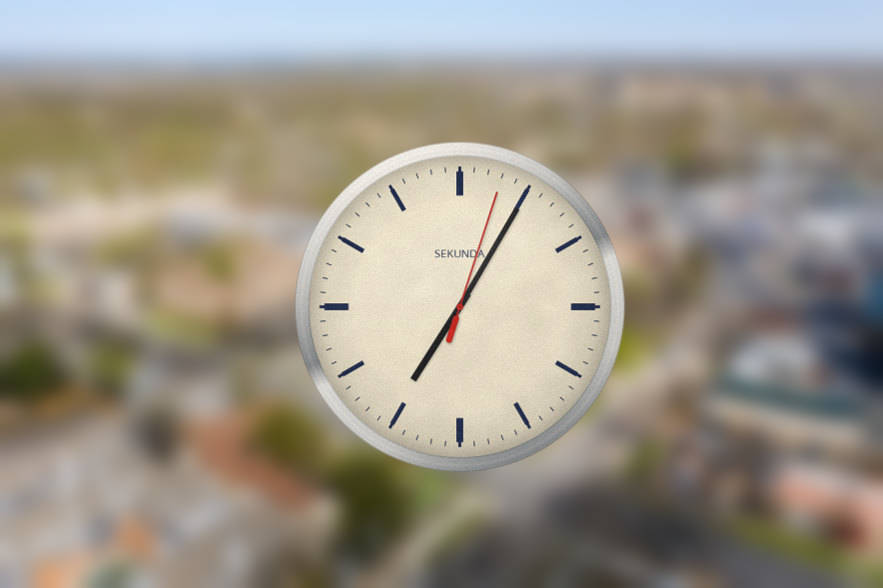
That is 7:05:03
